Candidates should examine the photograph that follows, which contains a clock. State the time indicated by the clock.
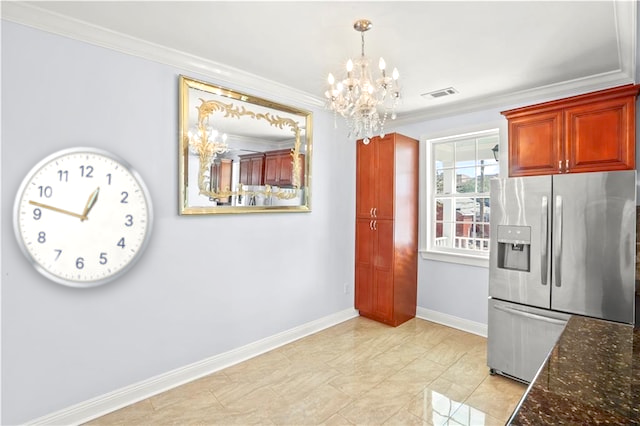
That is 12:47
